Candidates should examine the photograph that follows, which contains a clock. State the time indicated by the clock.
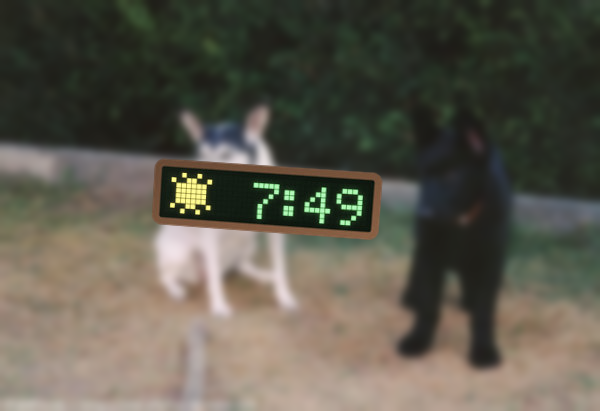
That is 7:49
